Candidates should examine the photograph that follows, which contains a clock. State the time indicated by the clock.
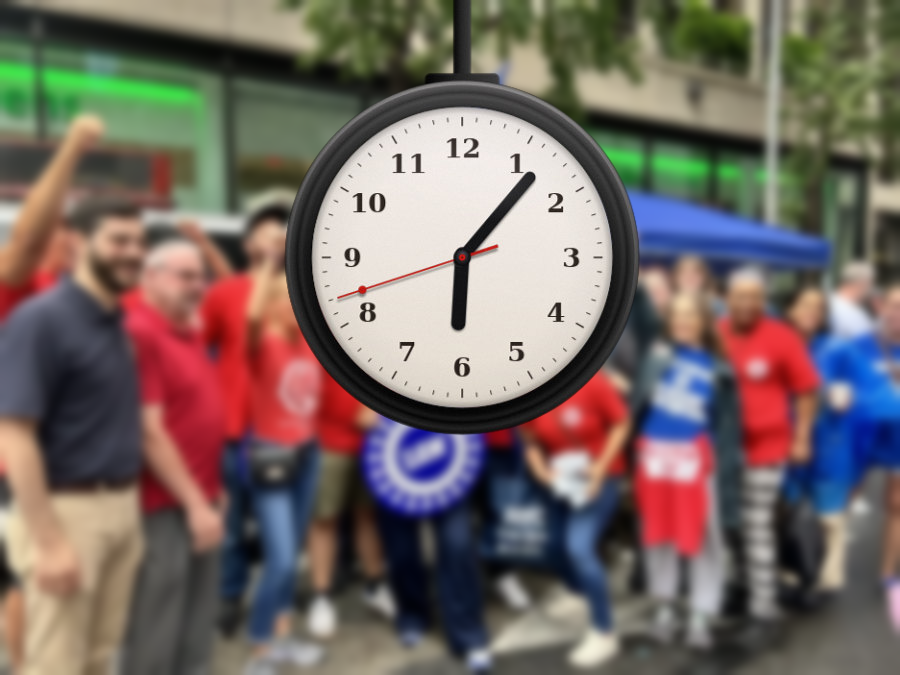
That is 6:06:42
